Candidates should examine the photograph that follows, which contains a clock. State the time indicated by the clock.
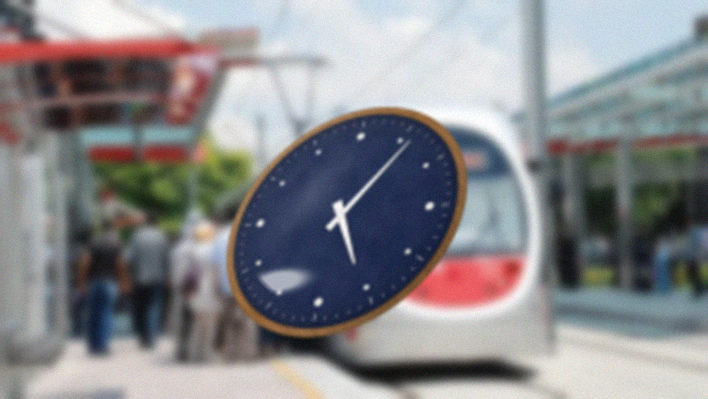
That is 5:06
